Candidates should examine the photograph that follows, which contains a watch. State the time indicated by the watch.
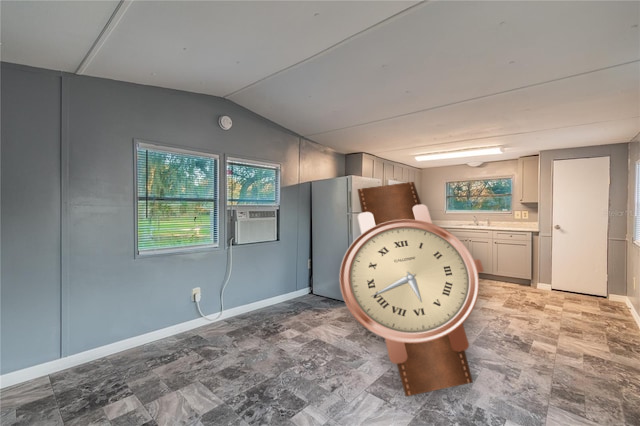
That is 5:42
